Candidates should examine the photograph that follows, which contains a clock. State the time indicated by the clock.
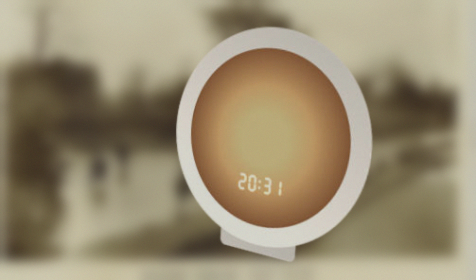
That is 20:31
